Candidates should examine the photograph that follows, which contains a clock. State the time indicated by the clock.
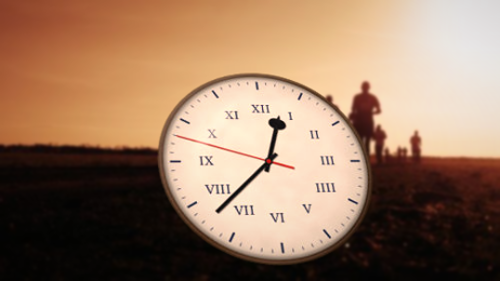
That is 12:37:48
